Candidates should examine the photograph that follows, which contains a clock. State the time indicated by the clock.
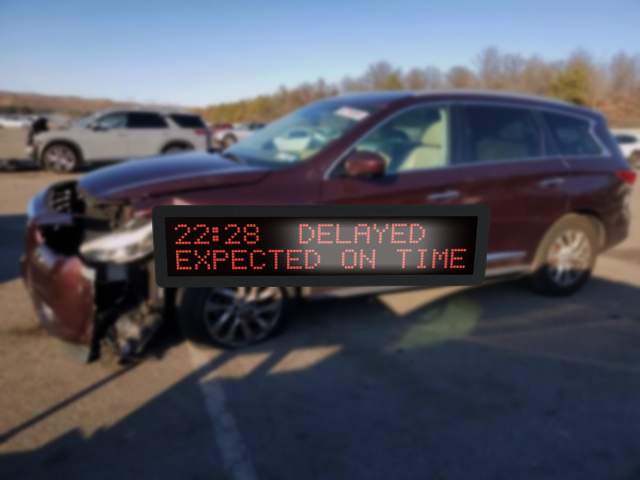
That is 22:28
